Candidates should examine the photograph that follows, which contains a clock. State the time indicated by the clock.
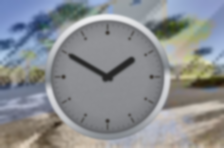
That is 1:50
